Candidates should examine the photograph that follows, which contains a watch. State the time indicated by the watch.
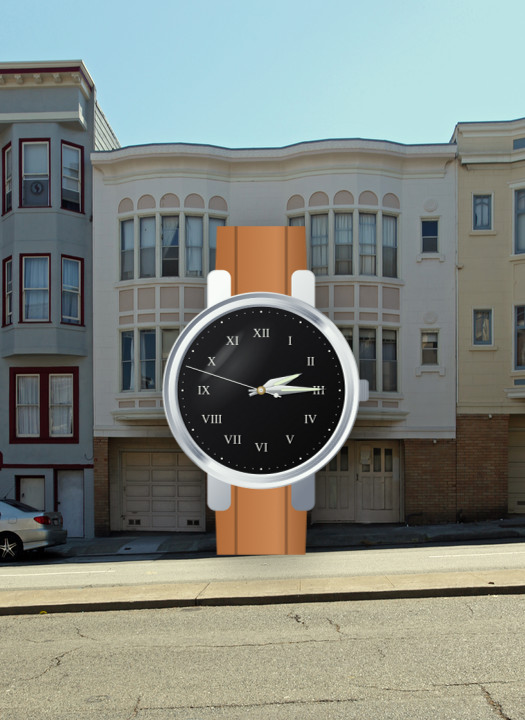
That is 2:14:48
